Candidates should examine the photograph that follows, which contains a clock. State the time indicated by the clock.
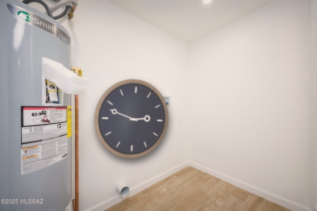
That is 2:48
